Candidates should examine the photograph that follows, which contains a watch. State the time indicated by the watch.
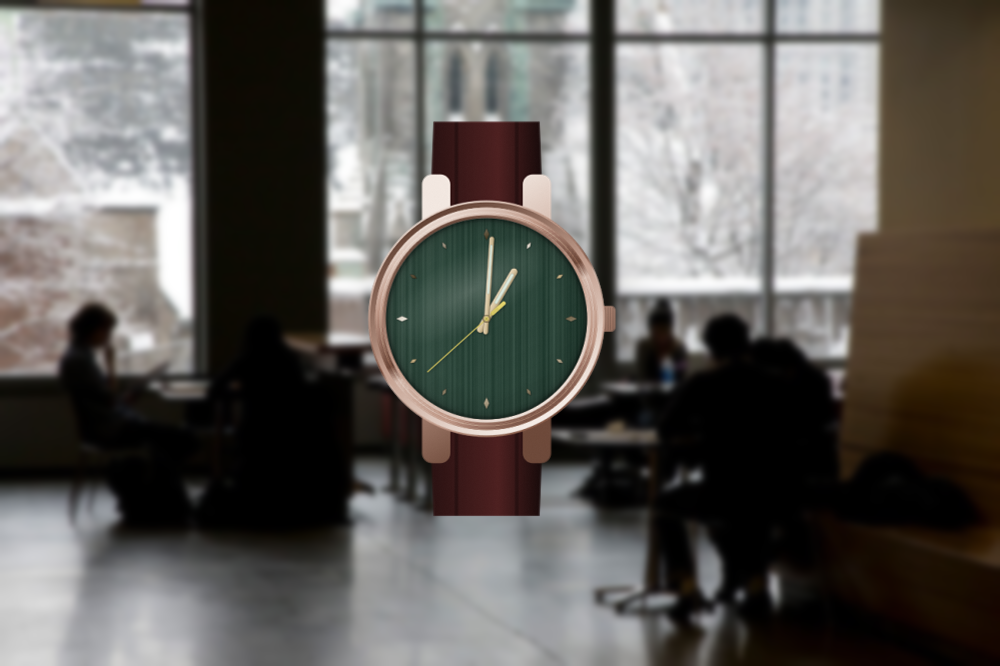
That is 1:00:38
